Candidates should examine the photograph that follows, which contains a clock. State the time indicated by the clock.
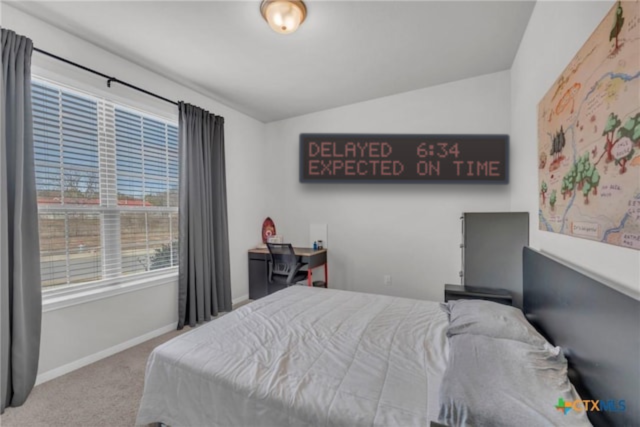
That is 6:34
